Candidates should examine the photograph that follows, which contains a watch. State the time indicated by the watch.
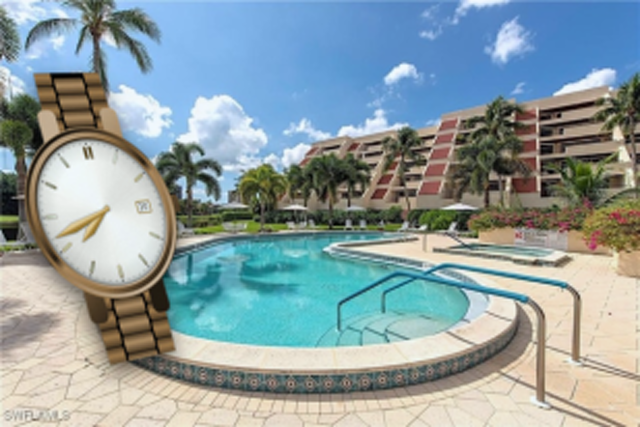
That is 7:42
